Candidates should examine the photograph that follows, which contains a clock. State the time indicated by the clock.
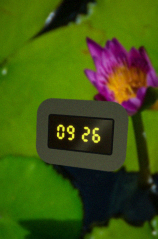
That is 9:26
